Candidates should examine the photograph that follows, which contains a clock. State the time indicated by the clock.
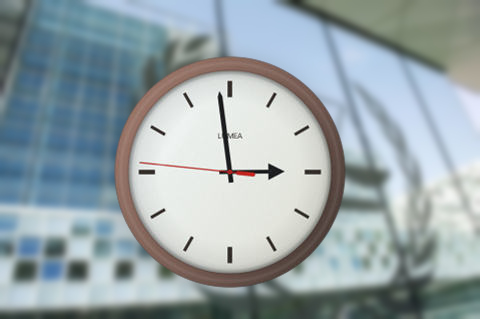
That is 2:58:46
